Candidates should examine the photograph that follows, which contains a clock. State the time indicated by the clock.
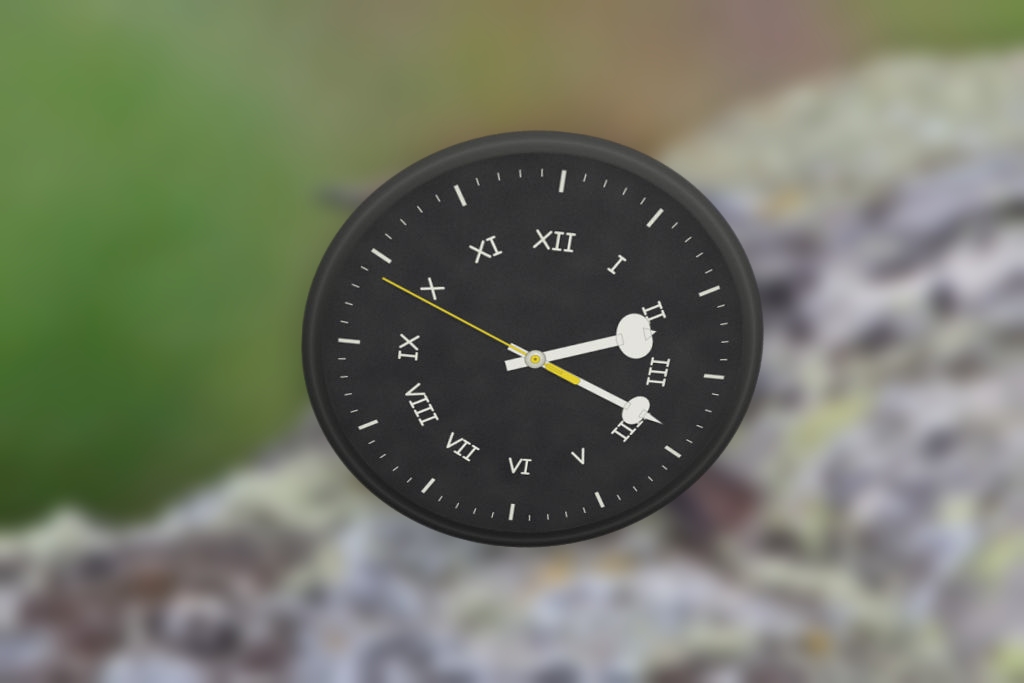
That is 2:18:49
